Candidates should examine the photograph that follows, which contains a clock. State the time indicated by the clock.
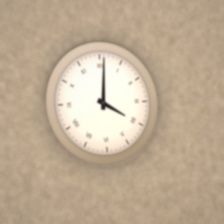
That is 4:01
